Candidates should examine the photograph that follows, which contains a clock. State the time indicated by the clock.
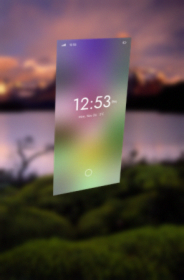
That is 12:53
